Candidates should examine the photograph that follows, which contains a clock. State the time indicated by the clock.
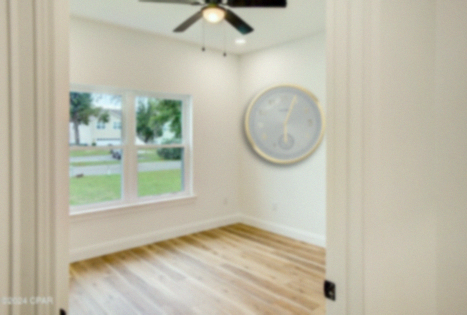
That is 6:04
